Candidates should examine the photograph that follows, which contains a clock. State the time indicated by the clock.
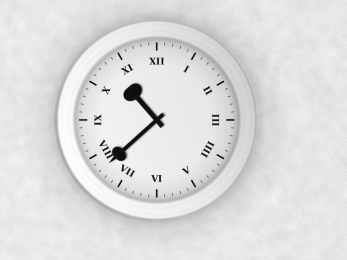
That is 10:38
